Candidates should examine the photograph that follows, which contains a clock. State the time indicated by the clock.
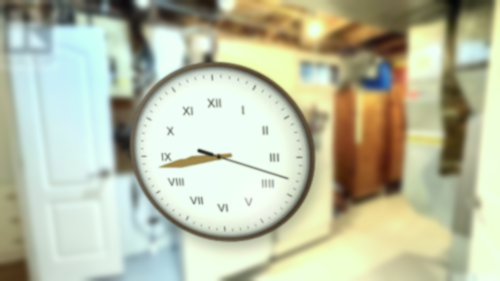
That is 8:43:18
